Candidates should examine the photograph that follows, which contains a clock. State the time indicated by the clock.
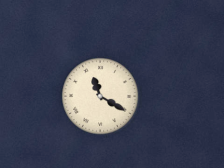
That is 11:20
